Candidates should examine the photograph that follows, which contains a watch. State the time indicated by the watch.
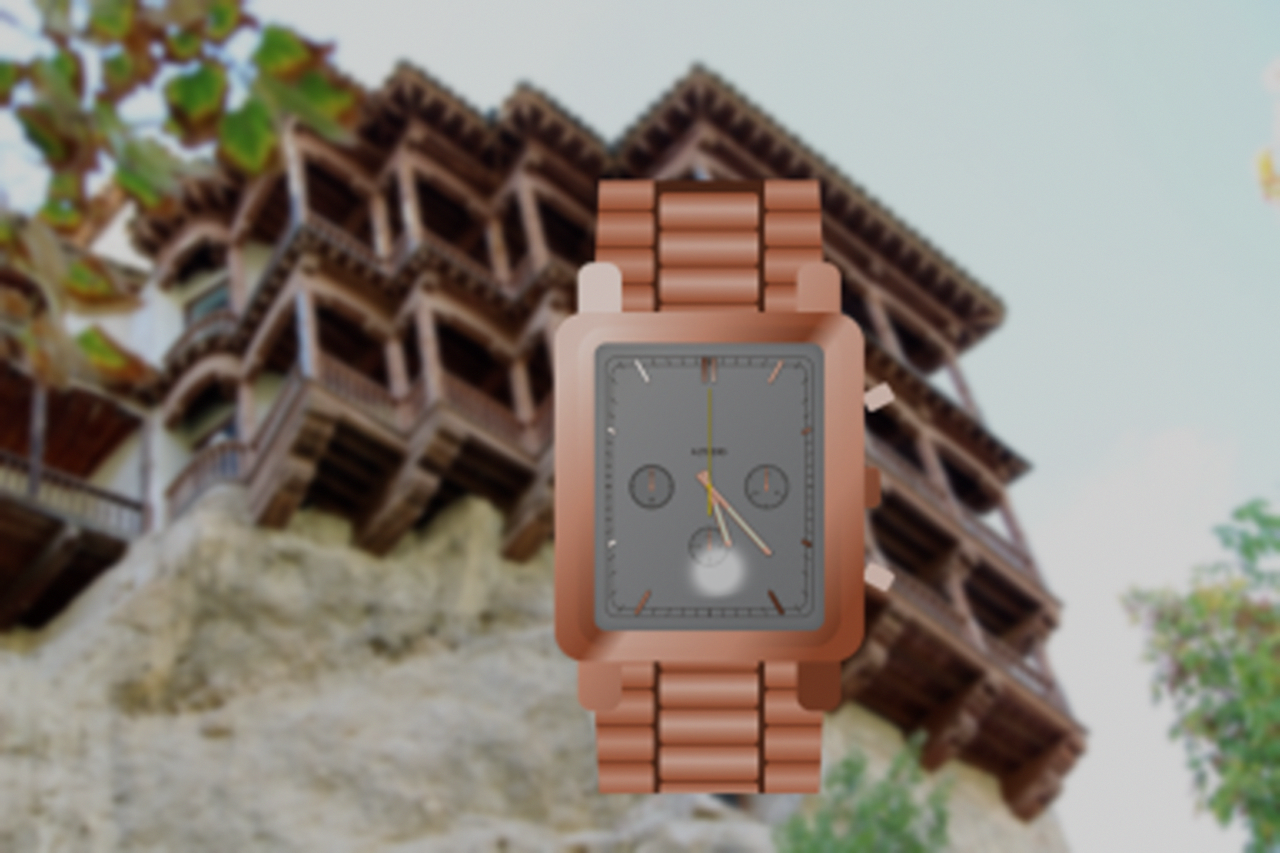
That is 5:23
